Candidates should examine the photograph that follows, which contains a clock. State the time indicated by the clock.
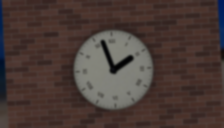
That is 1:57
